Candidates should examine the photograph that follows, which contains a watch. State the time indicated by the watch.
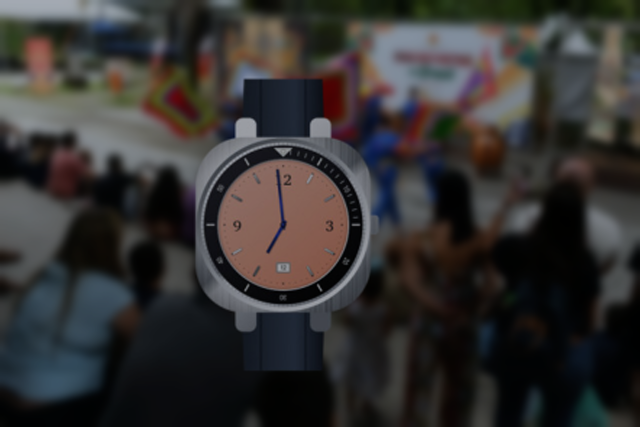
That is 6:59
